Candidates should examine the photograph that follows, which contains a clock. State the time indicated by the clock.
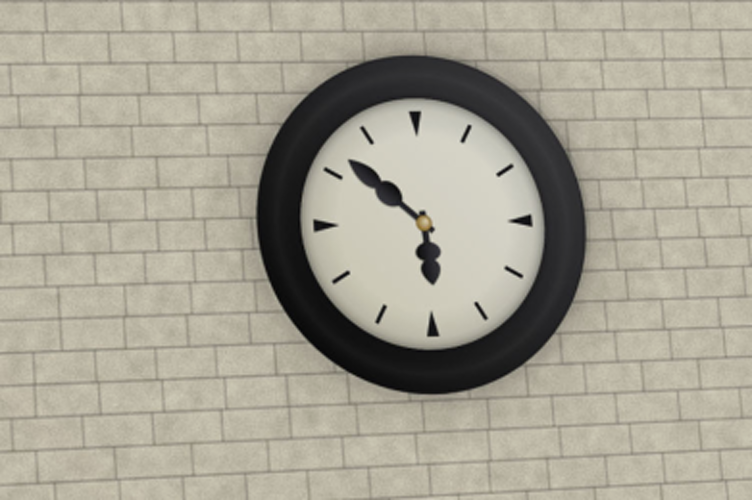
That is 5:52
